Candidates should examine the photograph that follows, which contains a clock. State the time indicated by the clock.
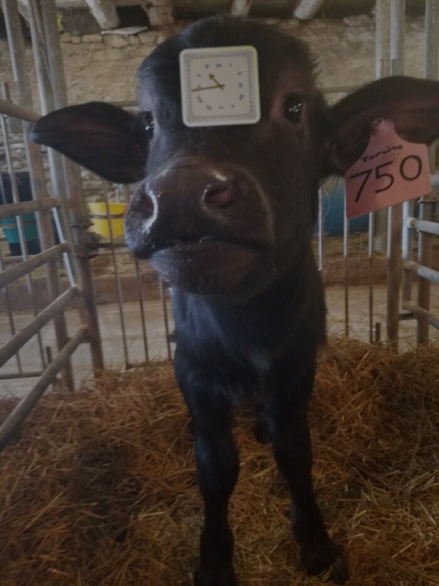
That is 10:44
